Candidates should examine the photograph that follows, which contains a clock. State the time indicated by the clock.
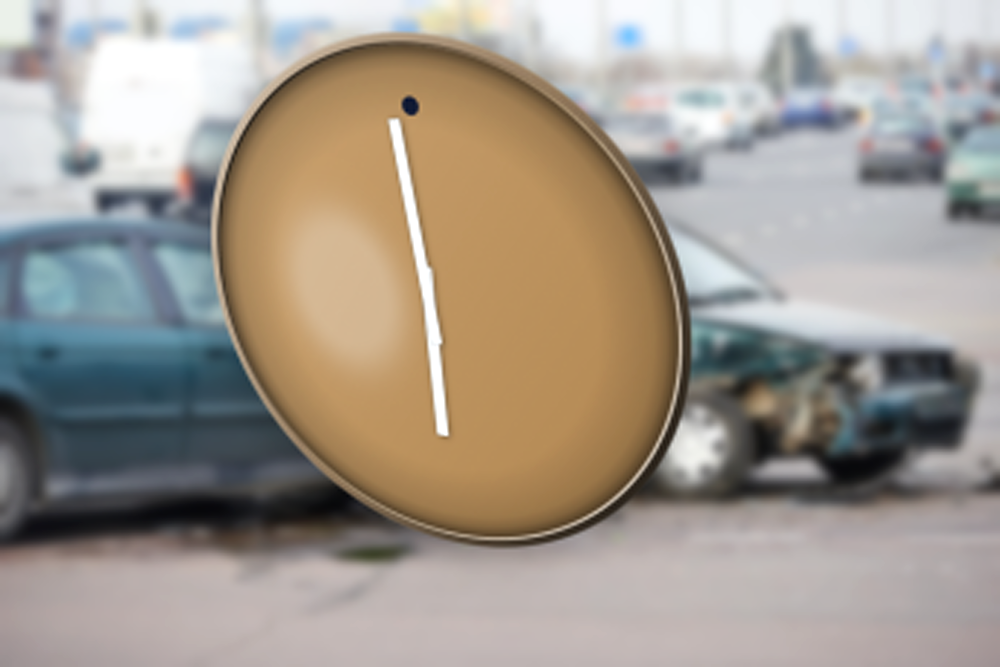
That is 5:59
